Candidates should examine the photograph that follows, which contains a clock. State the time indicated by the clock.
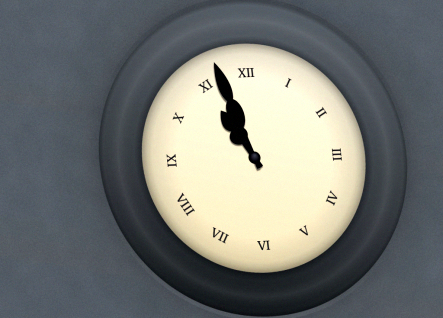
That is 10:57
